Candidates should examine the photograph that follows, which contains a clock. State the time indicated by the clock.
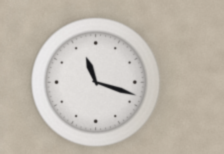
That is 11:18
